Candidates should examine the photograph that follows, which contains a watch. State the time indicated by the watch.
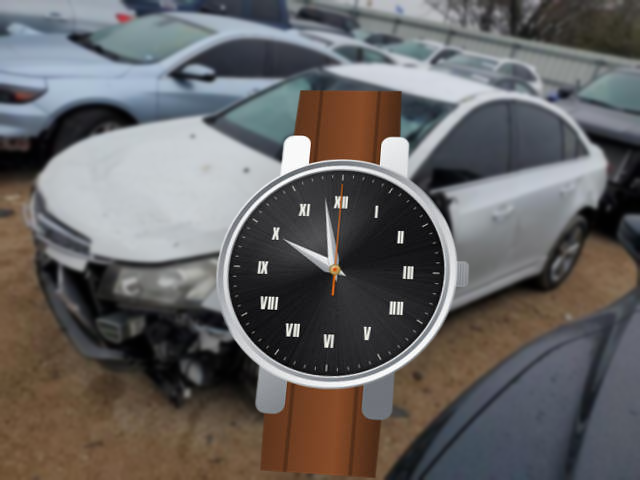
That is 9:58:00
